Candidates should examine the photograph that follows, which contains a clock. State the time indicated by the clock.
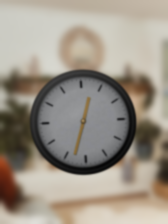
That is 12:33
